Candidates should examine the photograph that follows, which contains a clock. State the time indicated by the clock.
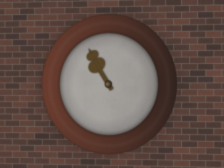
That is 10:55
